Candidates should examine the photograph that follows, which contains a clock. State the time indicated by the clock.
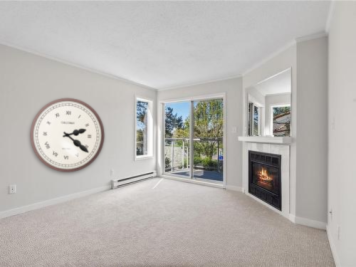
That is 2:21
